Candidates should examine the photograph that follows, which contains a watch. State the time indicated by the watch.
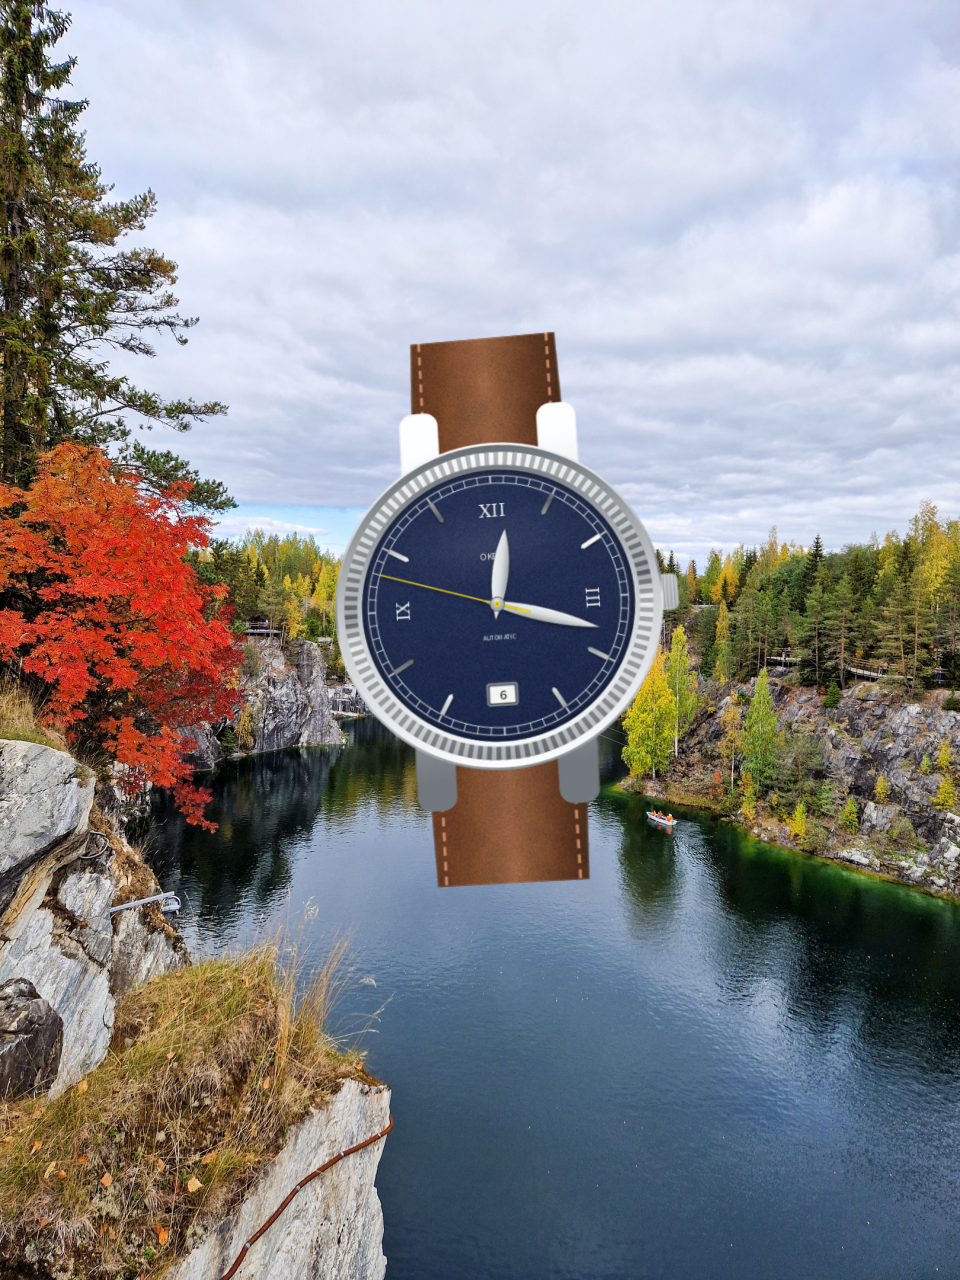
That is 12:17:48
